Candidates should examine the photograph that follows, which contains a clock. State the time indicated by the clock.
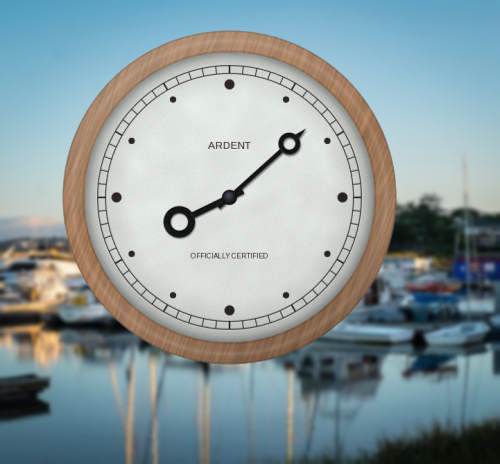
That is 8:08
